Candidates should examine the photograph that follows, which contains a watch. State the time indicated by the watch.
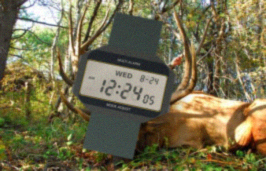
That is 12:24:05
